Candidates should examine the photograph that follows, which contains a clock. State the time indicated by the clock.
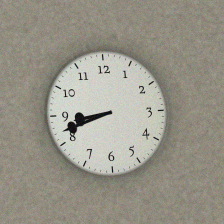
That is 8:42
